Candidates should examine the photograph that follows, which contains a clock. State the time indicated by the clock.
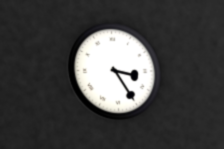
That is 3:25
